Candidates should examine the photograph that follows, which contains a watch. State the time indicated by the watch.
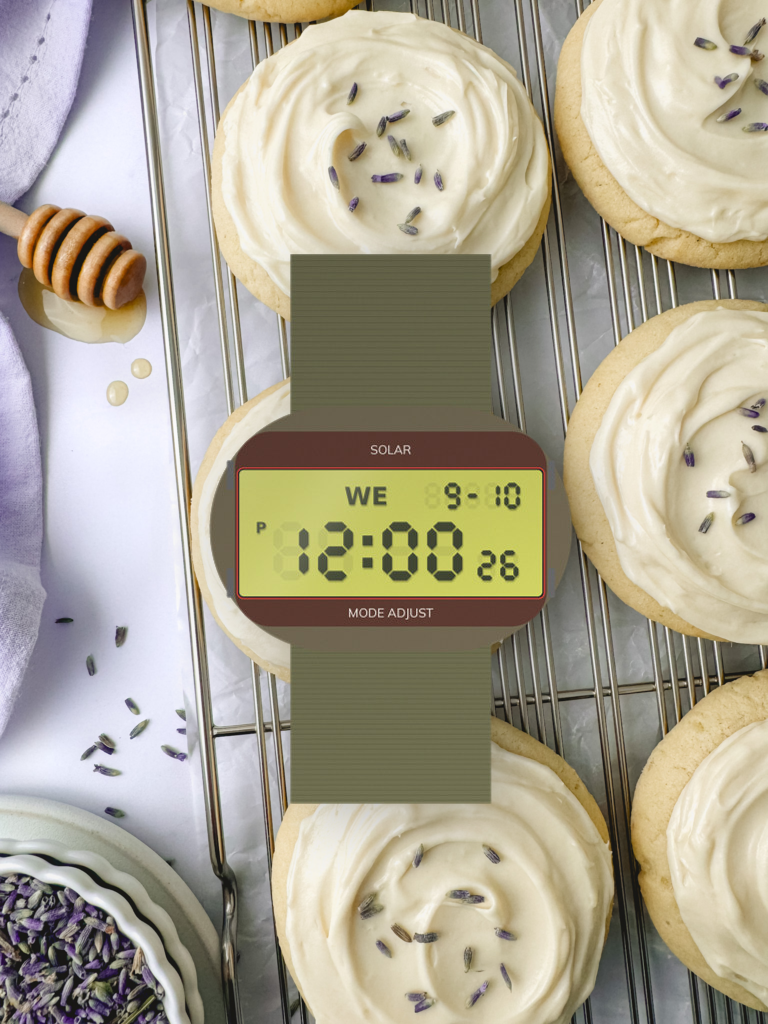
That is 12:00:26
